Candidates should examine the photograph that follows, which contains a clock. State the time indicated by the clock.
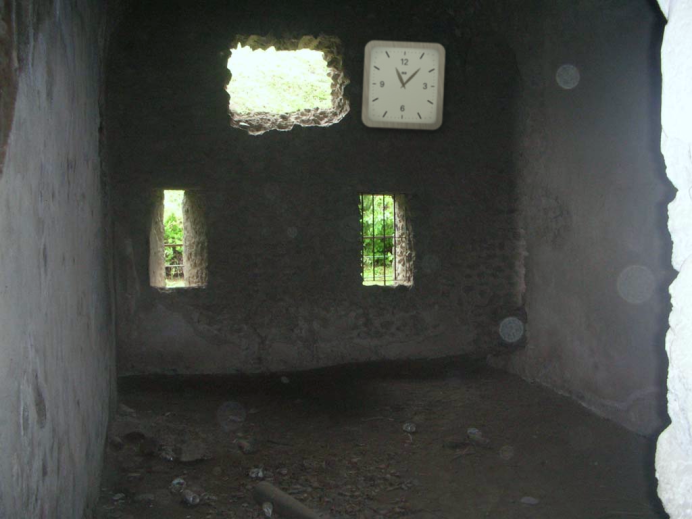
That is 11:07
